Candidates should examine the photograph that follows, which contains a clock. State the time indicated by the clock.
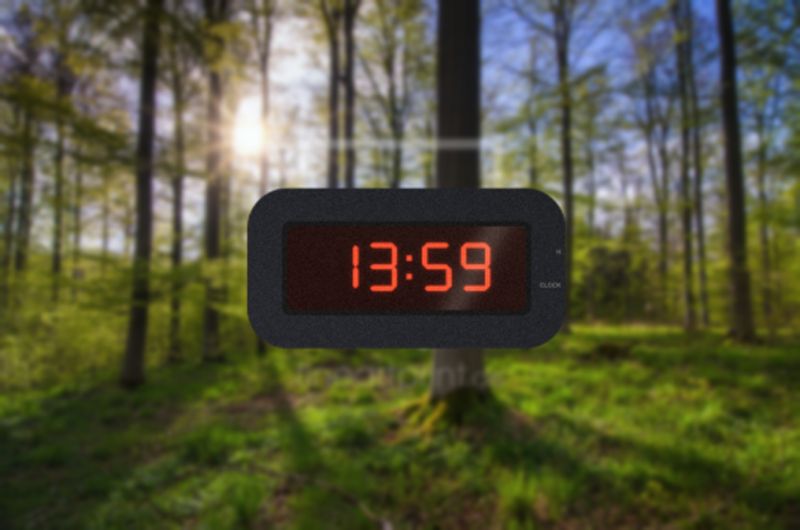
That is 13:59
